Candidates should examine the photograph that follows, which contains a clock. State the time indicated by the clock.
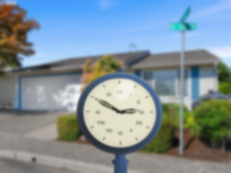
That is 2:50
